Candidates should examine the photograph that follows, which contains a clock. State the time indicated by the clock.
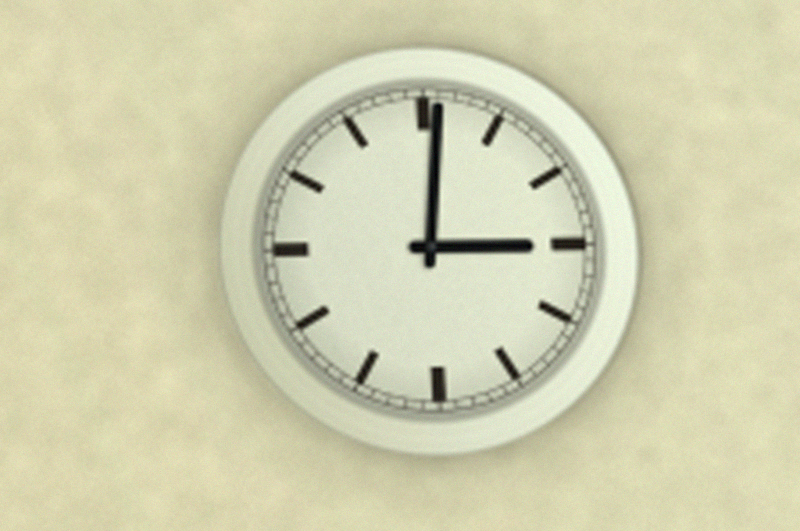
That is 3:01
